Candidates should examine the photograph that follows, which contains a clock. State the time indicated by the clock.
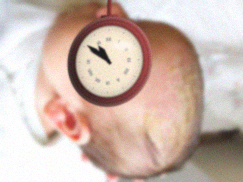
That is 10:51
